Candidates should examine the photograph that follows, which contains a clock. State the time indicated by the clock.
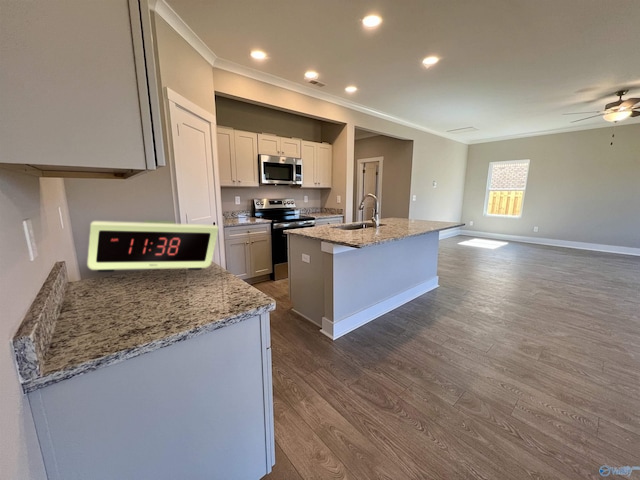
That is 11:38
